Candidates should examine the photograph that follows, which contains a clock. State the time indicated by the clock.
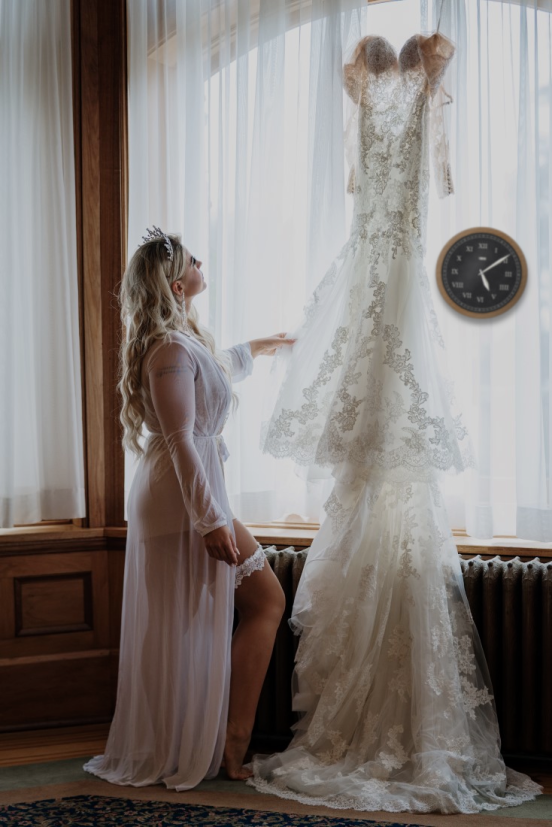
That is 5:09
